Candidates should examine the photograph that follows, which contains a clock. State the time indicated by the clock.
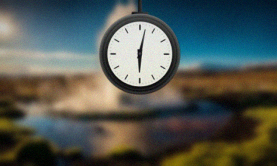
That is 6:02
